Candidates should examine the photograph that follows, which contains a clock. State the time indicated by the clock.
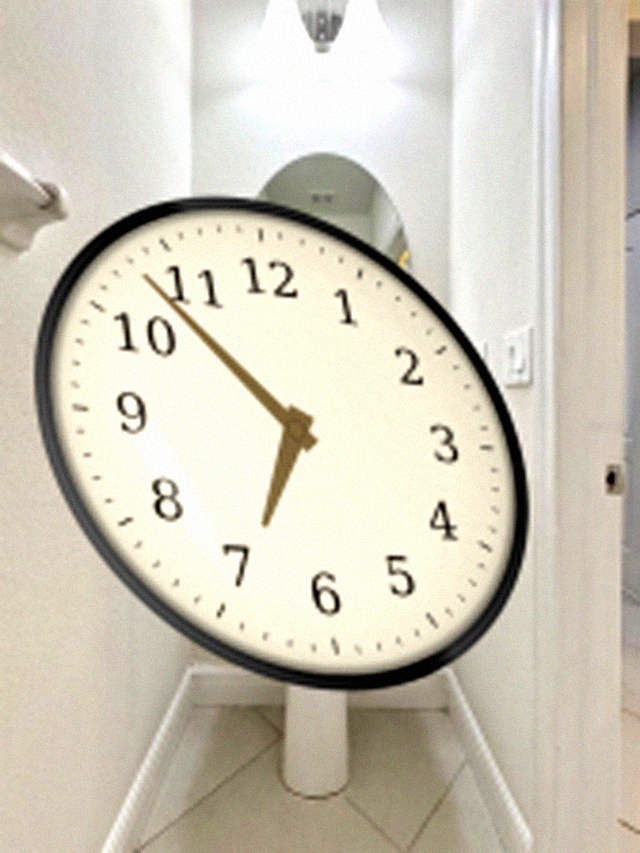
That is 6:53
